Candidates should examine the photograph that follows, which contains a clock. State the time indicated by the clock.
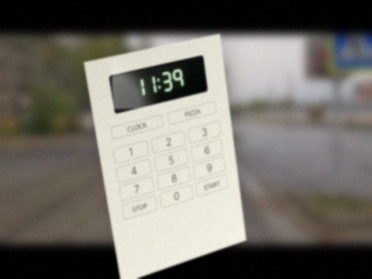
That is 11:39
